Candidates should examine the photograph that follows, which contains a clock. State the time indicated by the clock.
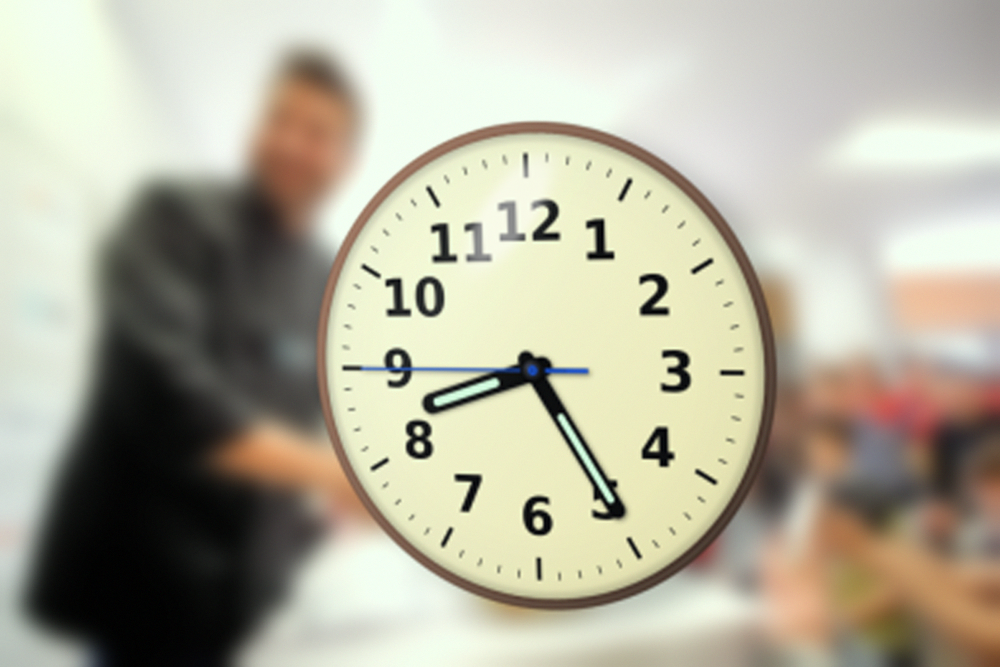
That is 8:24:45
